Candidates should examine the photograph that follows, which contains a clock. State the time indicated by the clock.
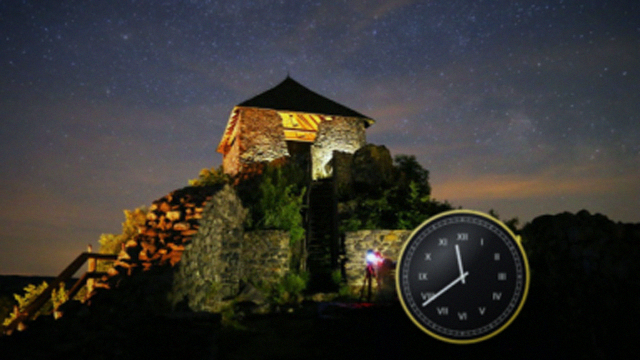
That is 11:39
